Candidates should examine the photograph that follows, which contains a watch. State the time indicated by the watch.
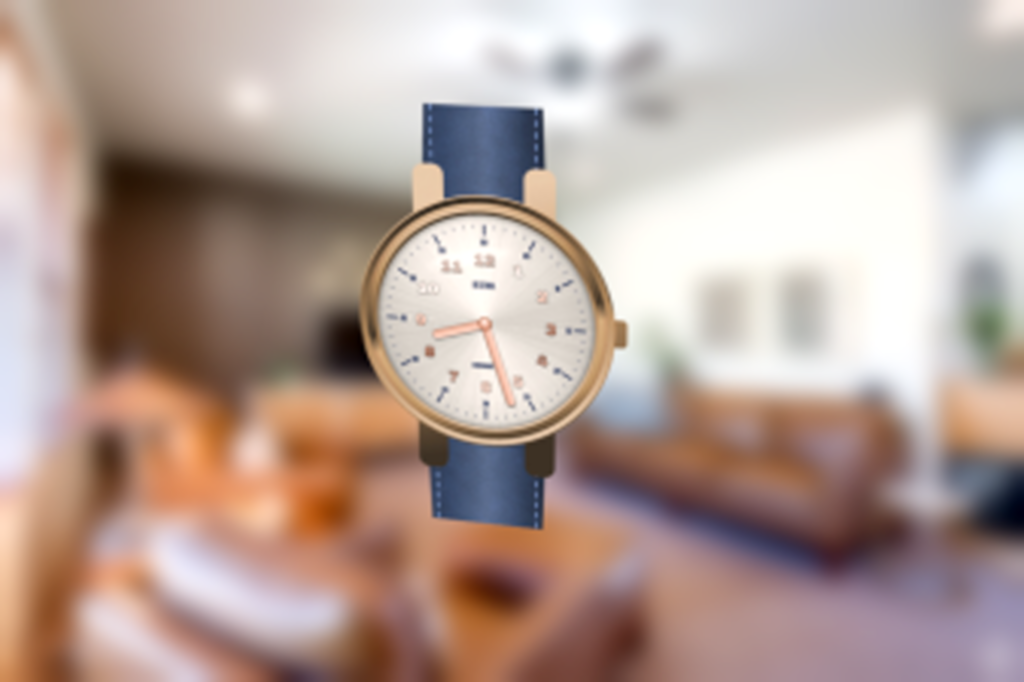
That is 8:27
